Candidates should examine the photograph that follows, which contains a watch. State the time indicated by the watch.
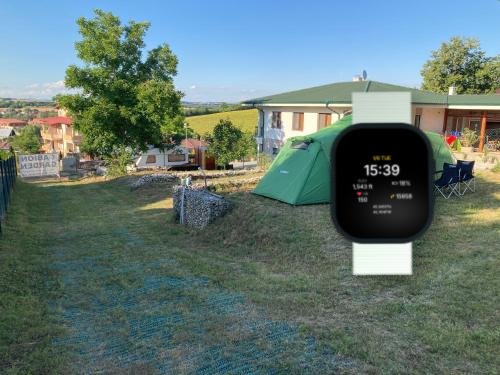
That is 15:39
